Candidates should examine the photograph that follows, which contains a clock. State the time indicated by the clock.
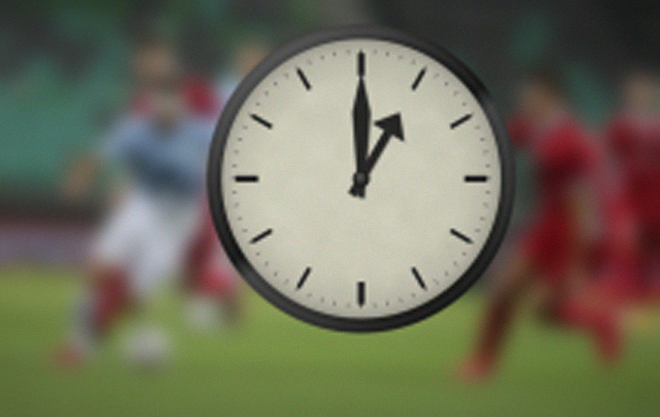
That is 1:00
